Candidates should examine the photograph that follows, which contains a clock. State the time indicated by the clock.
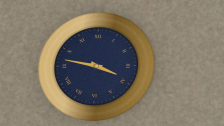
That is 3:47
